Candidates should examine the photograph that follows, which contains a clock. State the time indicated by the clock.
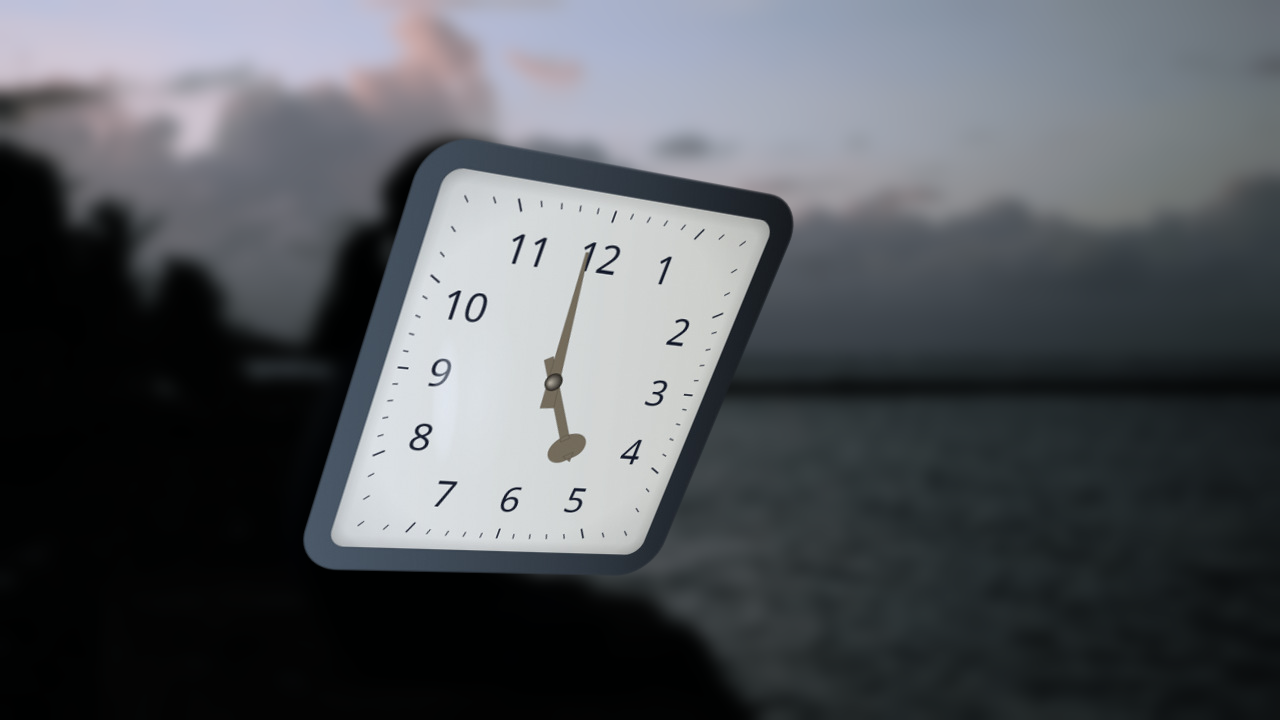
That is 4:59
